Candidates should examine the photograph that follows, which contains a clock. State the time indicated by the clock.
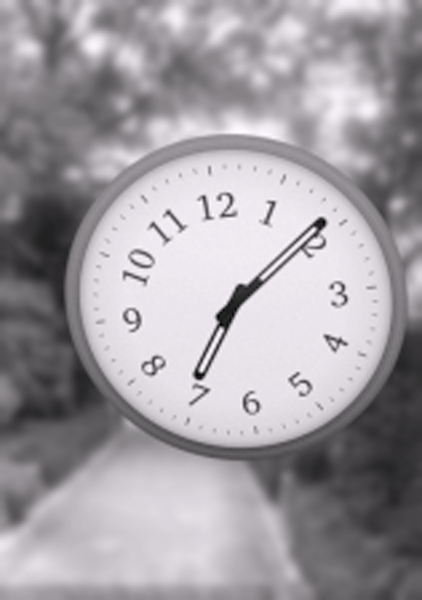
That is 7:09
